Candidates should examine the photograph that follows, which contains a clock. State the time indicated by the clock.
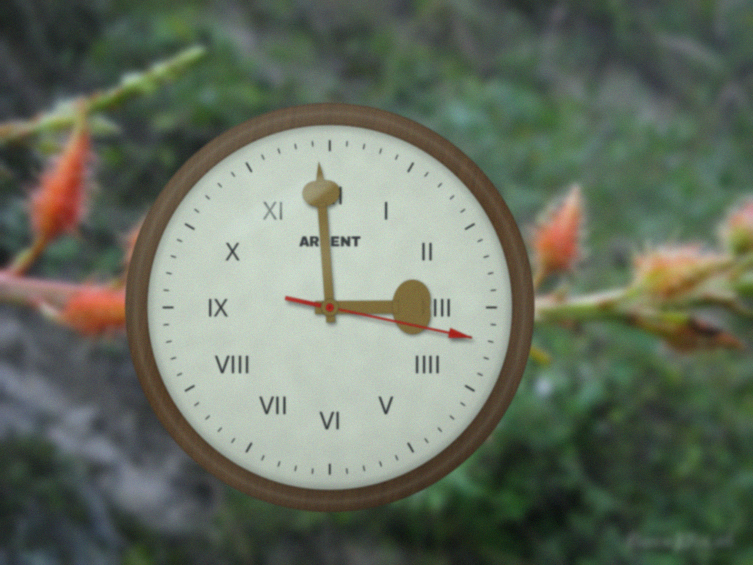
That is 2:59:17
